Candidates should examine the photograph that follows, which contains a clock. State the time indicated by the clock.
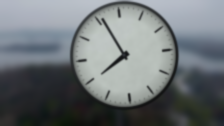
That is 7:56
